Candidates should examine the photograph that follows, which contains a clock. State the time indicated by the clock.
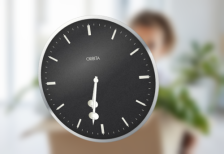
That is 6:32
